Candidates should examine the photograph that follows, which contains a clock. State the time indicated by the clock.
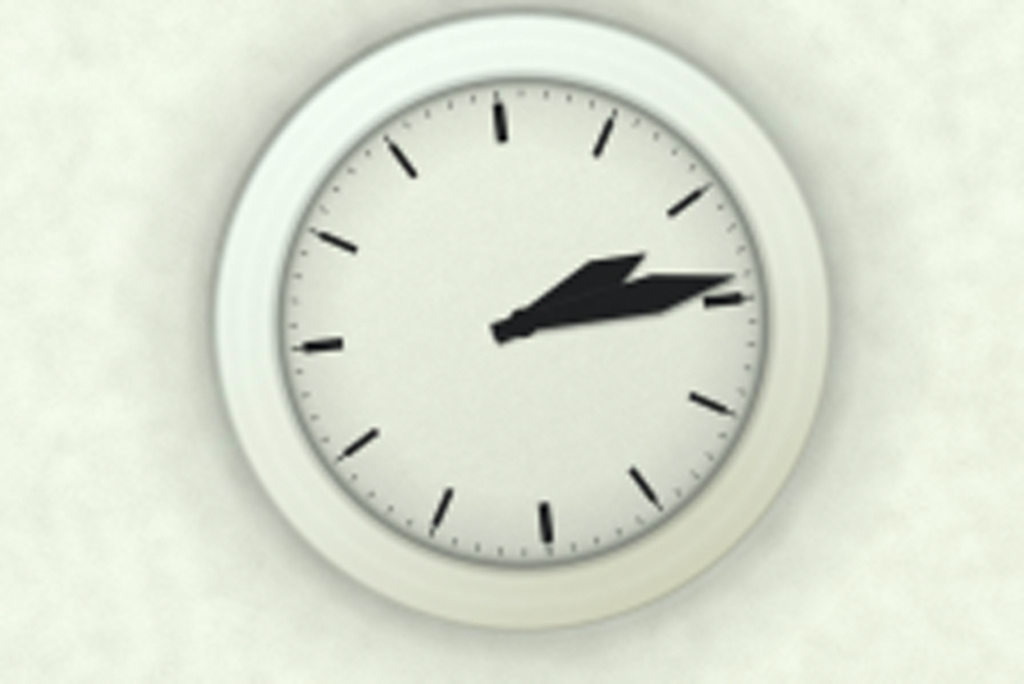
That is 2:14
